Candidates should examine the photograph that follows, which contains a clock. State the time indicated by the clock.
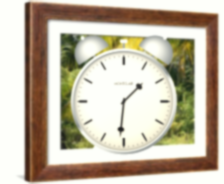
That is 1:31
